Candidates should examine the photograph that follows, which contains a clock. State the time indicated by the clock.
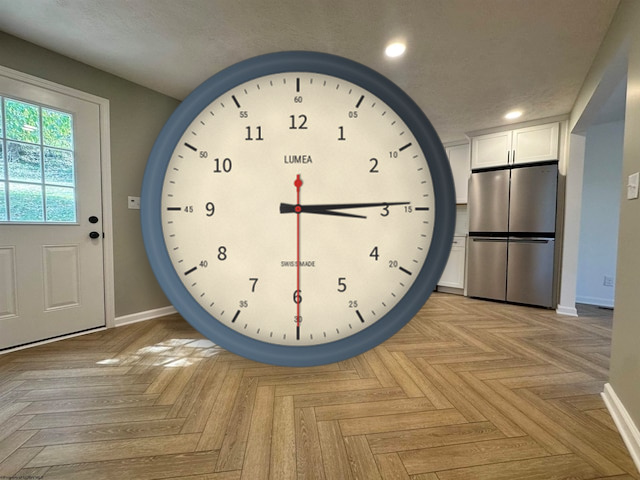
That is 3:14:30
